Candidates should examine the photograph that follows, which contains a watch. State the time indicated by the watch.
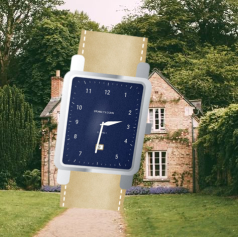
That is 2:31
